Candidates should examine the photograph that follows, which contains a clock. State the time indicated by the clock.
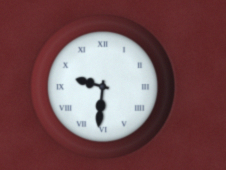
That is 9:31
